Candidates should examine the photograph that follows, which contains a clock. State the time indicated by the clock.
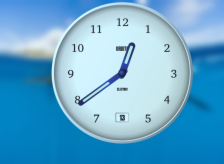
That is 12:39
